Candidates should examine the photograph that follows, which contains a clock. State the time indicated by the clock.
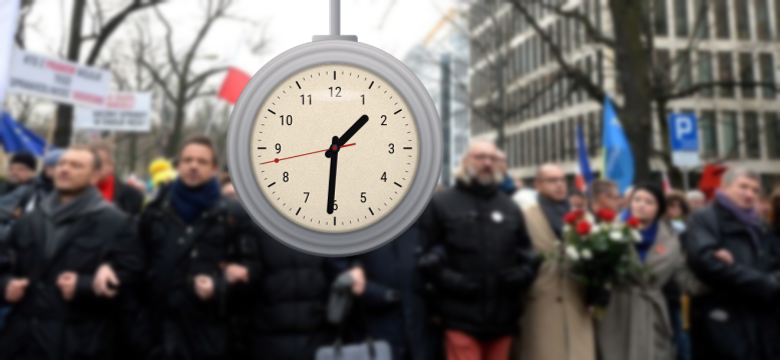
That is 1:30:43
